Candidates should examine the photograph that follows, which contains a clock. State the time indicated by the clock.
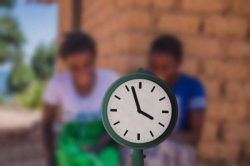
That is 3:57
